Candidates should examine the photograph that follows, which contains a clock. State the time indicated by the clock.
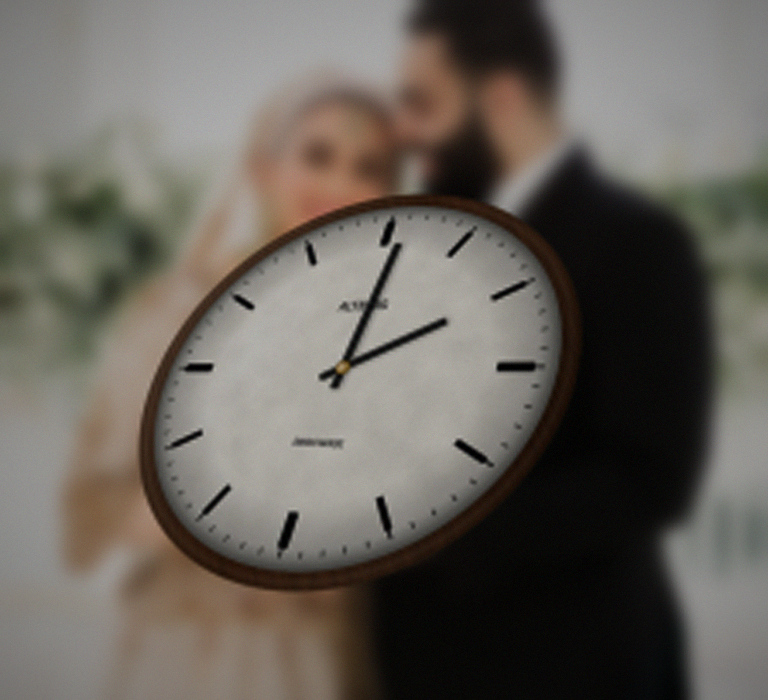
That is 2:01
